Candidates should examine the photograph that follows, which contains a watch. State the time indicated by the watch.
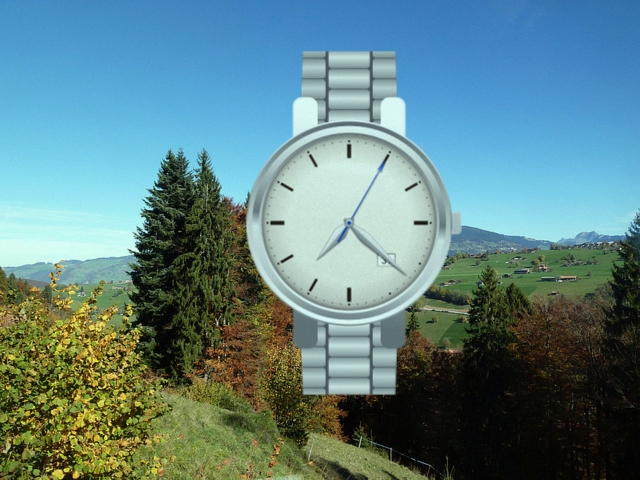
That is 7:22:05
